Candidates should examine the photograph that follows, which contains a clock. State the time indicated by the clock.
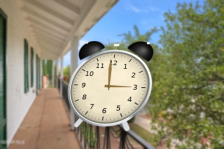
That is 2:59
